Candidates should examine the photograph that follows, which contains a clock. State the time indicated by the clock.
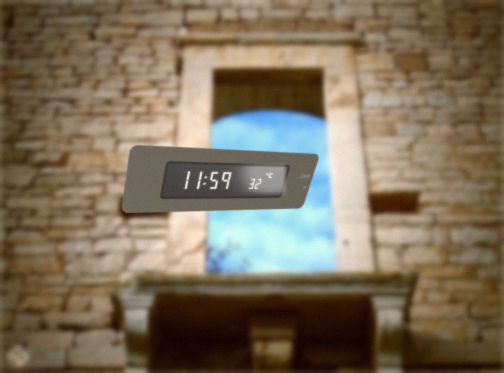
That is 11:59
